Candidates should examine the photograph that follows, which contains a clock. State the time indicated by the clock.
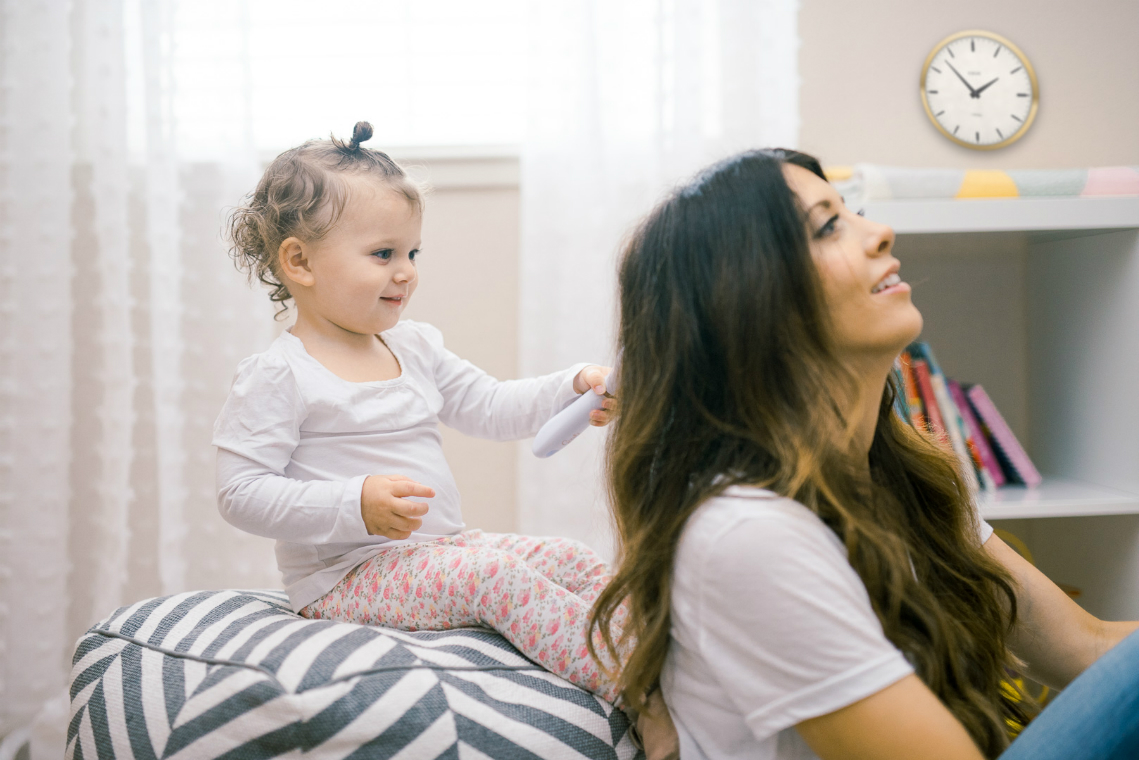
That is 1:53
